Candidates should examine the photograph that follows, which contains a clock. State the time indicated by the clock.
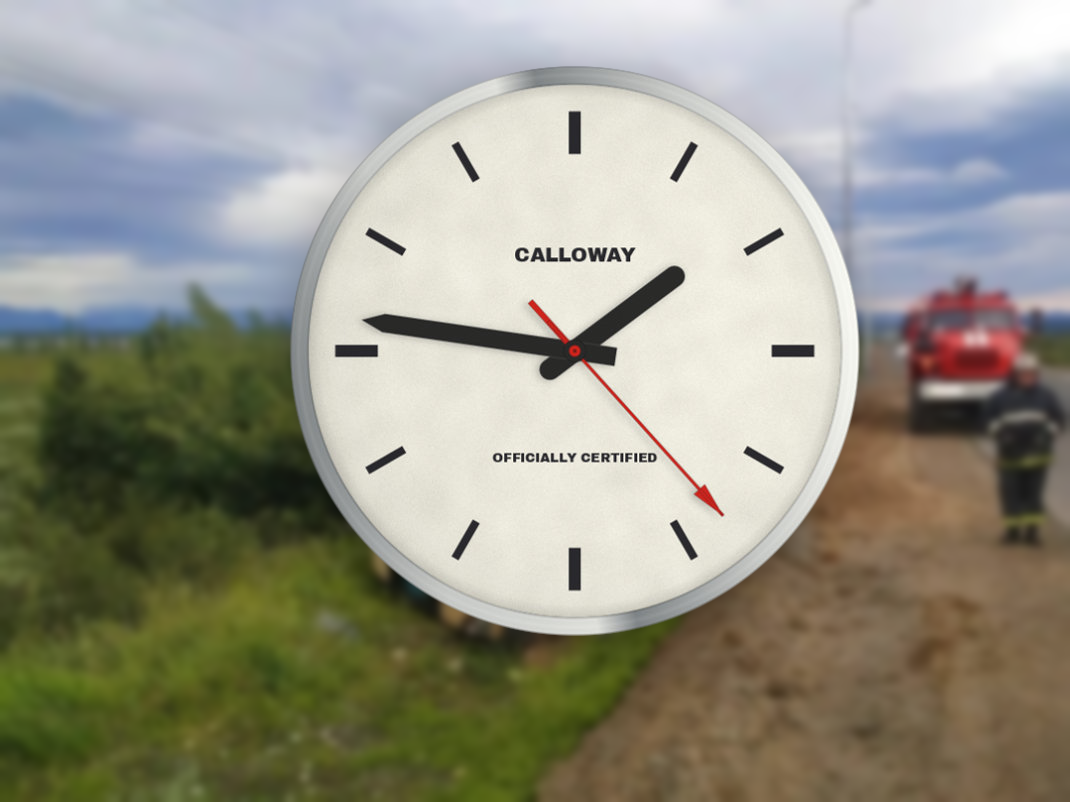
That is 1:46:23
